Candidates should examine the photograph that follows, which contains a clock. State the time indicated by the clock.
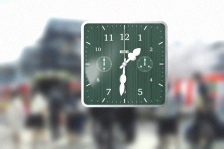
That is 1:31
